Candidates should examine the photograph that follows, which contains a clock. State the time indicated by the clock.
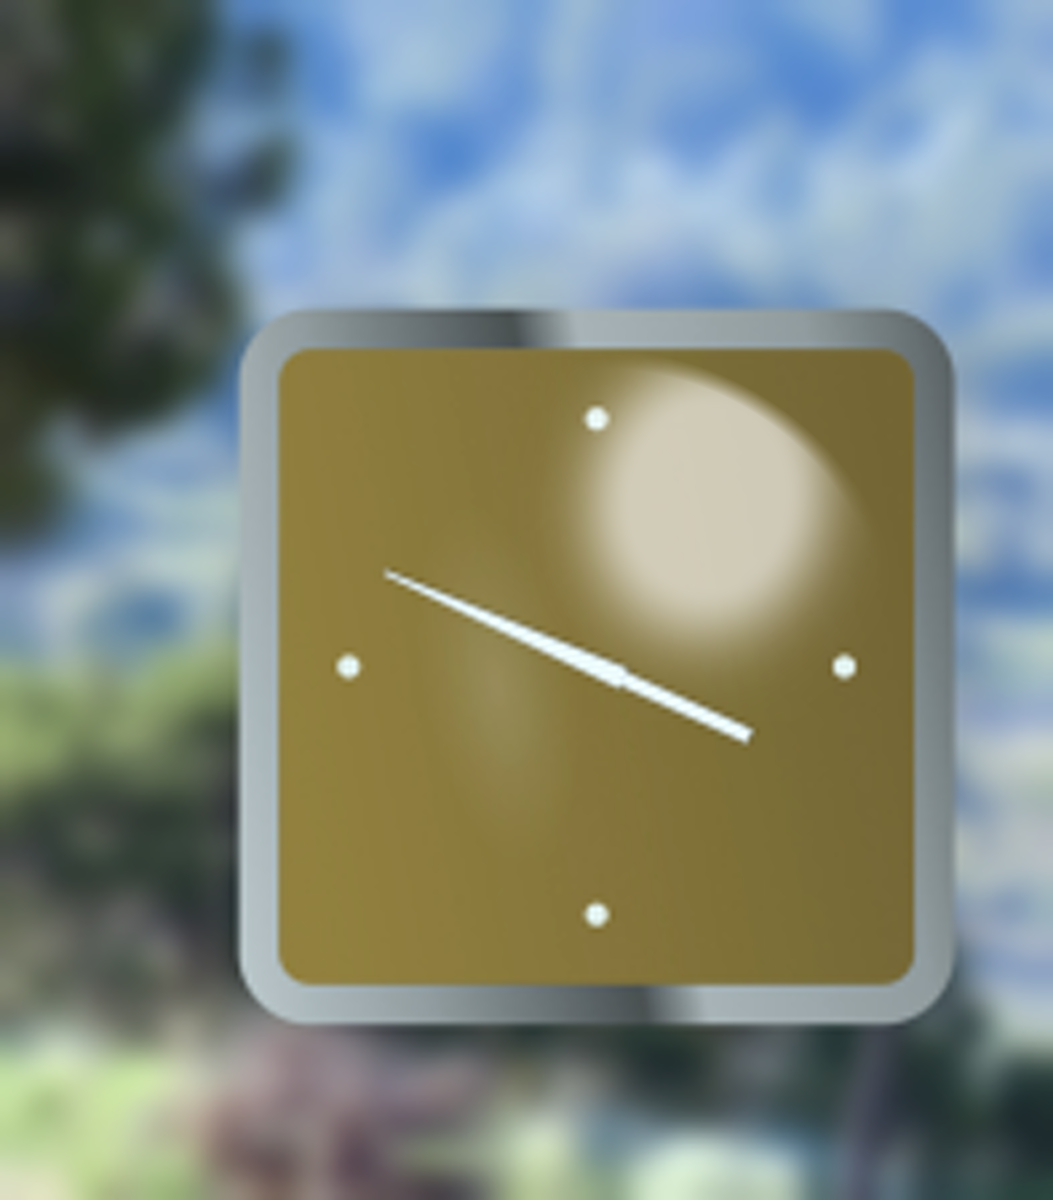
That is 3:49
